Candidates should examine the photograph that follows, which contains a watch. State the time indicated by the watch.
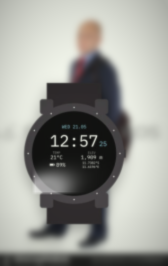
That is 12:57
